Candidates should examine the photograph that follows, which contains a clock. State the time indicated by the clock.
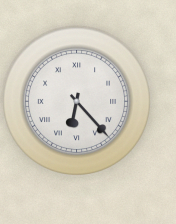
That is 6:23
